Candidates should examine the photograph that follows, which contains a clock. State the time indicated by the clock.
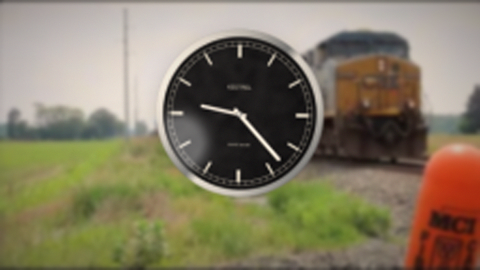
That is 9:23
